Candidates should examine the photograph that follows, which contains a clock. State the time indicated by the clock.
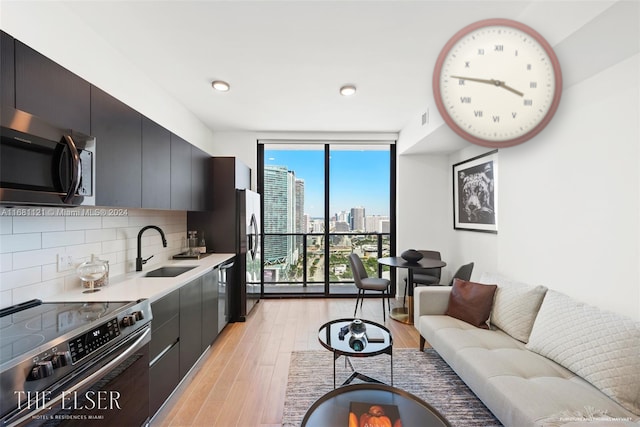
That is 3:46
